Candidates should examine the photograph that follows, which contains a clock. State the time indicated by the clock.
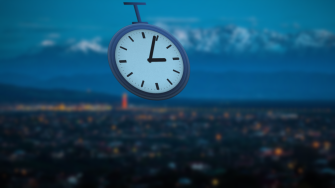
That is 3:04
